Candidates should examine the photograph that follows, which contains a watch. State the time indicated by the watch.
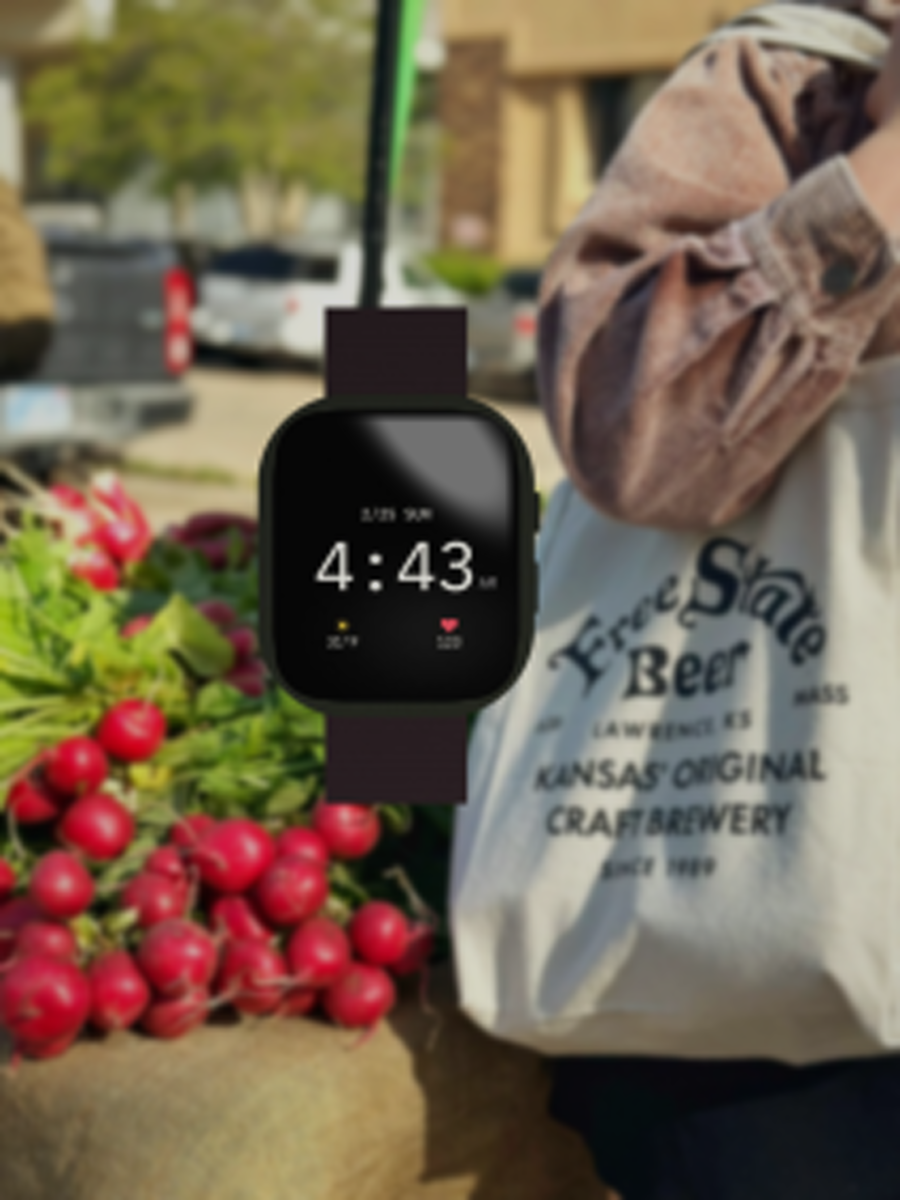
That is 4:43
